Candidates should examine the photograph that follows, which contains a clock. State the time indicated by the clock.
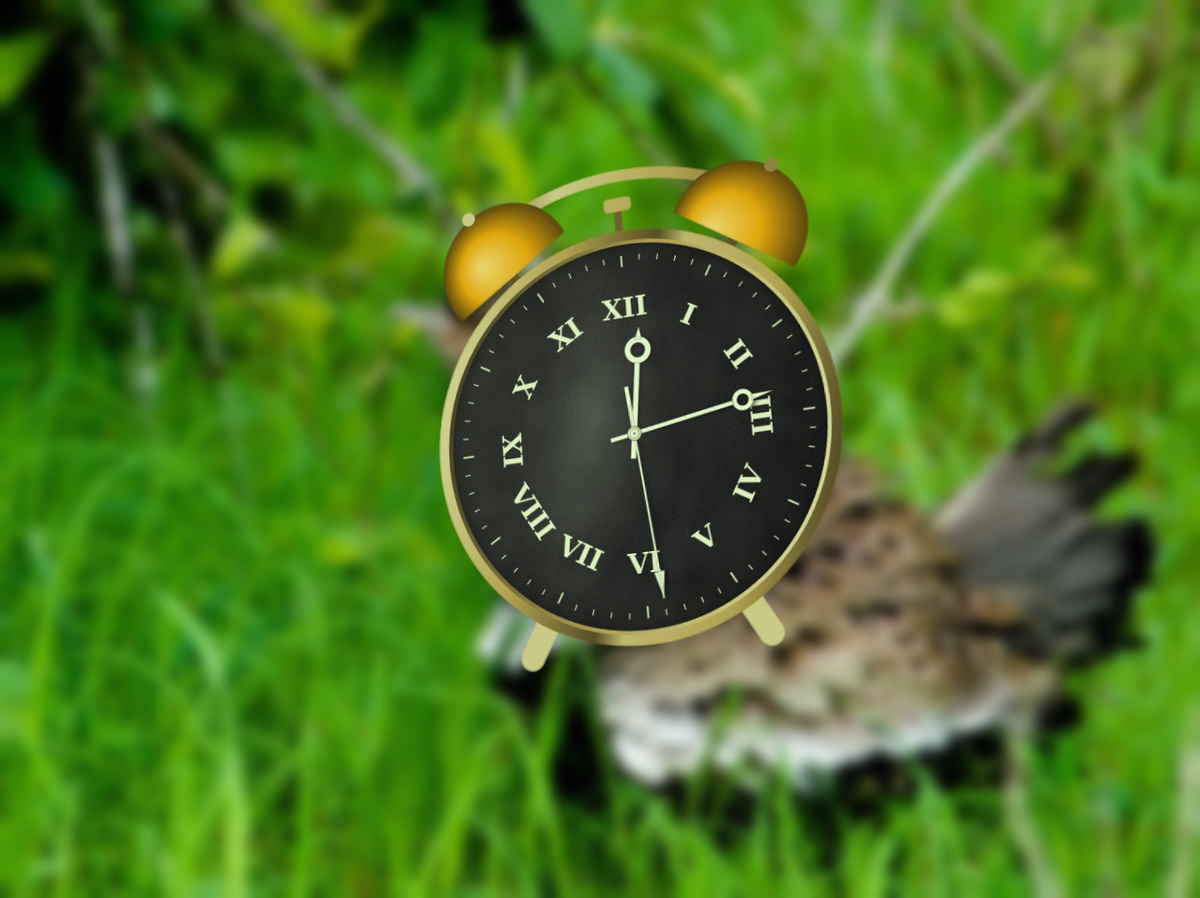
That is 12:13:29
